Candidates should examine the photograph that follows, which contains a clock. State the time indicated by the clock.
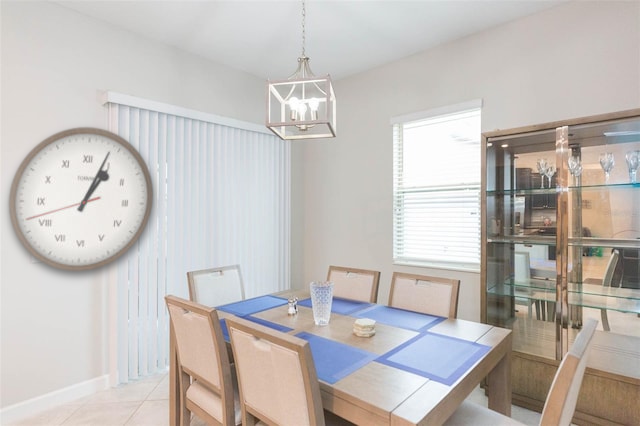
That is 1:03:42
